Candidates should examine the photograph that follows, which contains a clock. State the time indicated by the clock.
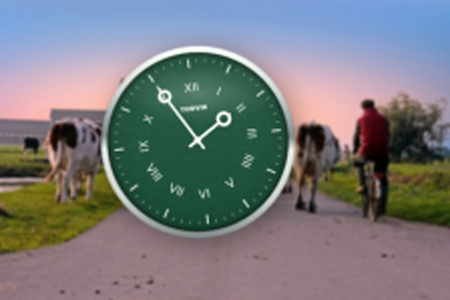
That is 1:55
